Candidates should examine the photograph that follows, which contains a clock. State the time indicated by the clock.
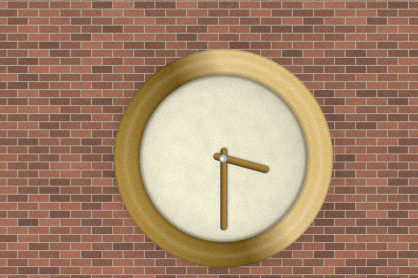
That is 3:30
